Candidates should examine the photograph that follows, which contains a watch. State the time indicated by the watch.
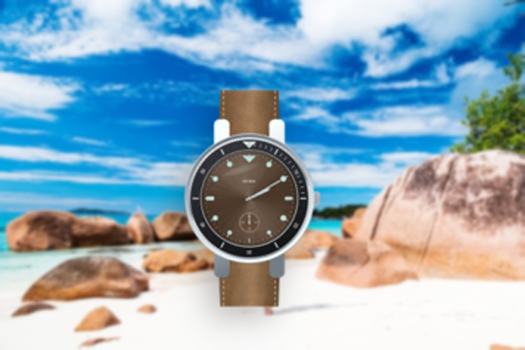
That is 2:10
